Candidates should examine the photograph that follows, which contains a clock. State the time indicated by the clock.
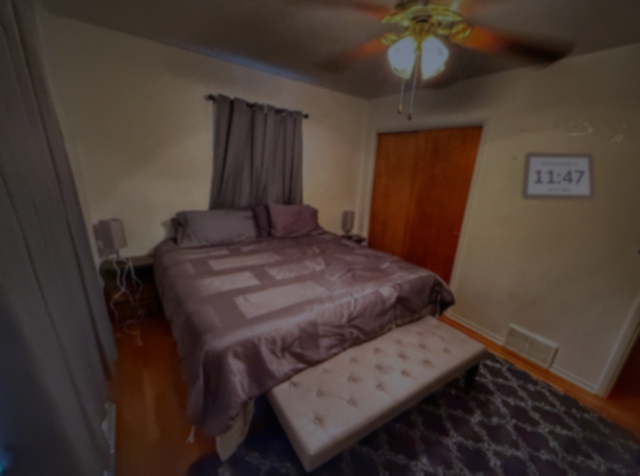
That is 11:47
